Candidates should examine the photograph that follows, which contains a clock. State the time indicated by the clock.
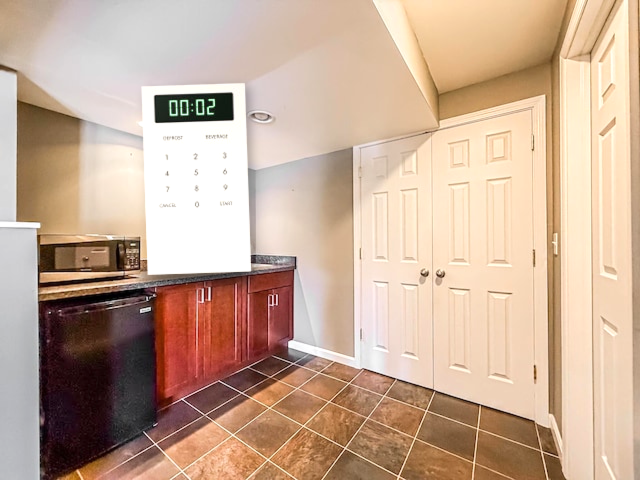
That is 0:02
